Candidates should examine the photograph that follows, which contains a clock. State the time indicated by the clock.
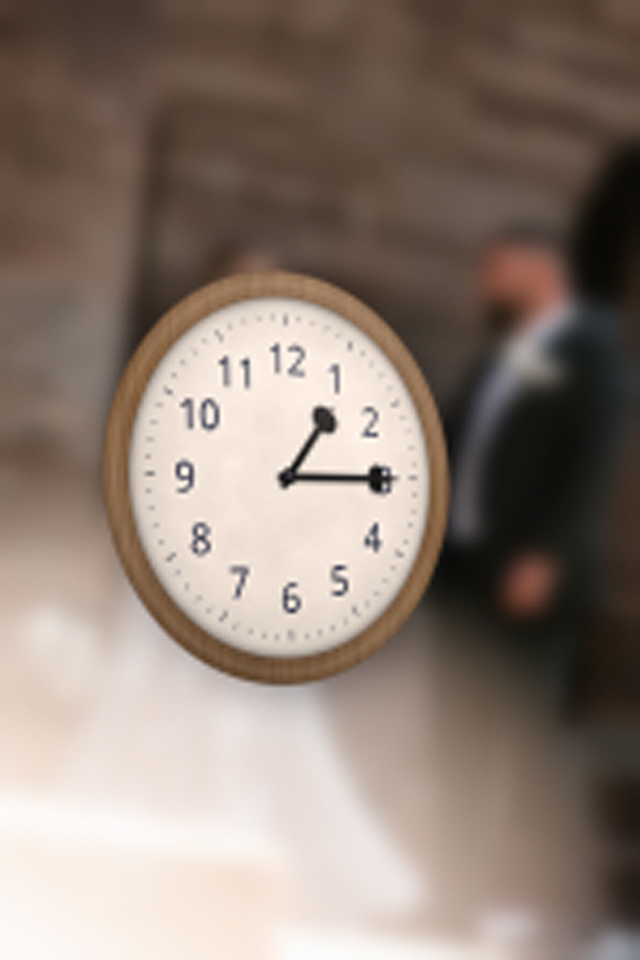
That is 1:15
